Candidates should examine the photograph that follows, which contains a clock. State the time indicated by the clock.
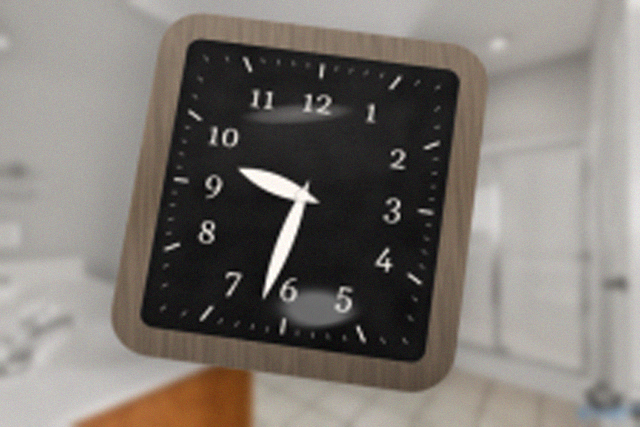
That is 9:32
